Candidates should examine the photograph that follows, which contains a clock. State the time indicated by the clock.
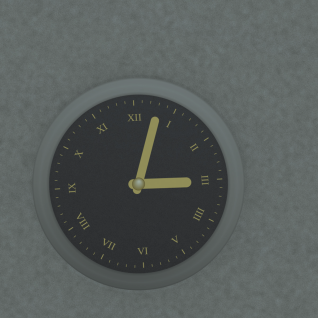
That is 3:03
